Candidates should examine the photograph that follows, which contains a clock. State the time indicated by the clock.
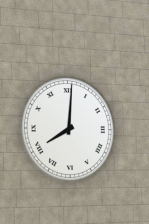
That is 8:01
